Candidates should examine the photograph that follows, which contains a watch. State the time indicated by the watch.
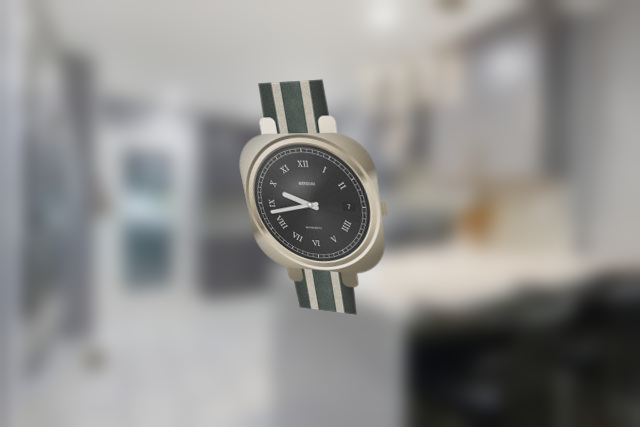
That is 9:43
